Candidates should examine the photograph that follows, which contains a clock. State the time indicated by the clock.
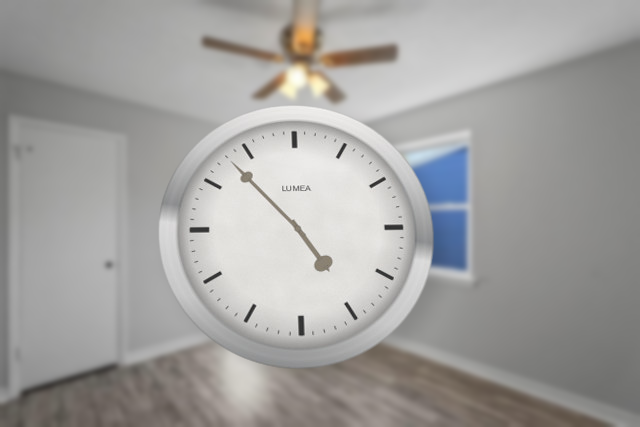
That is 4:53
